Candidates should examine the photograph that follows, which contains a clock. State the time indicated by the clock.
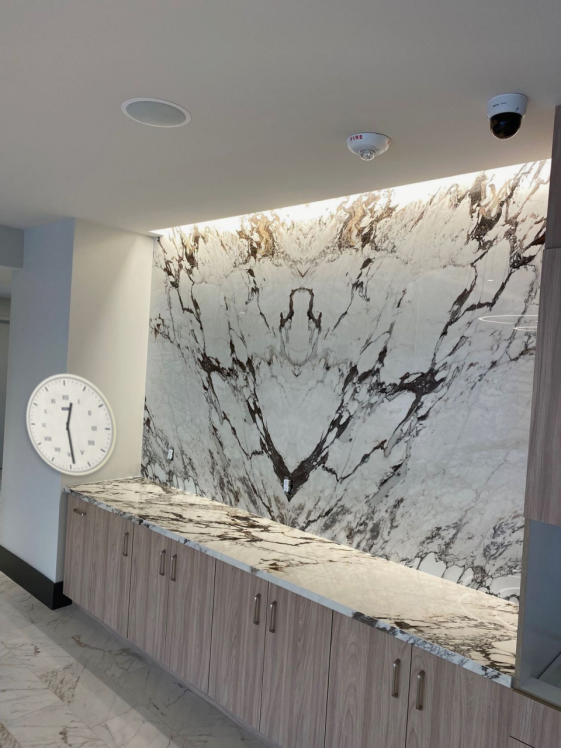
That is 12:29
